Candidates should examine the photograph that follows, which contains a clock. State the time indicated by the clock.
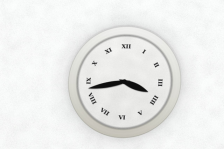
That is 3:43
